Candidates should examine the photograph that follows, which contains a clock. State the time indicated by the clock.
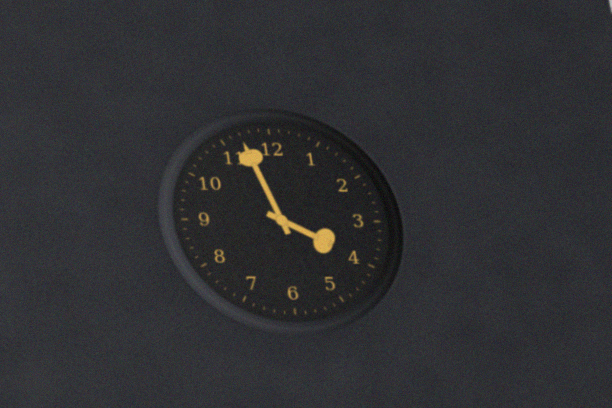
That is 3:57
